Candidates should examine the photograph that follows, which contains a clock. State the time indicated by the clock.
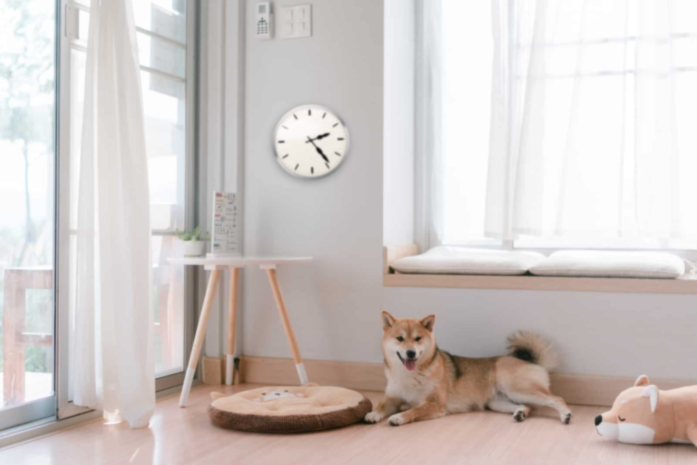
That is 2:24
